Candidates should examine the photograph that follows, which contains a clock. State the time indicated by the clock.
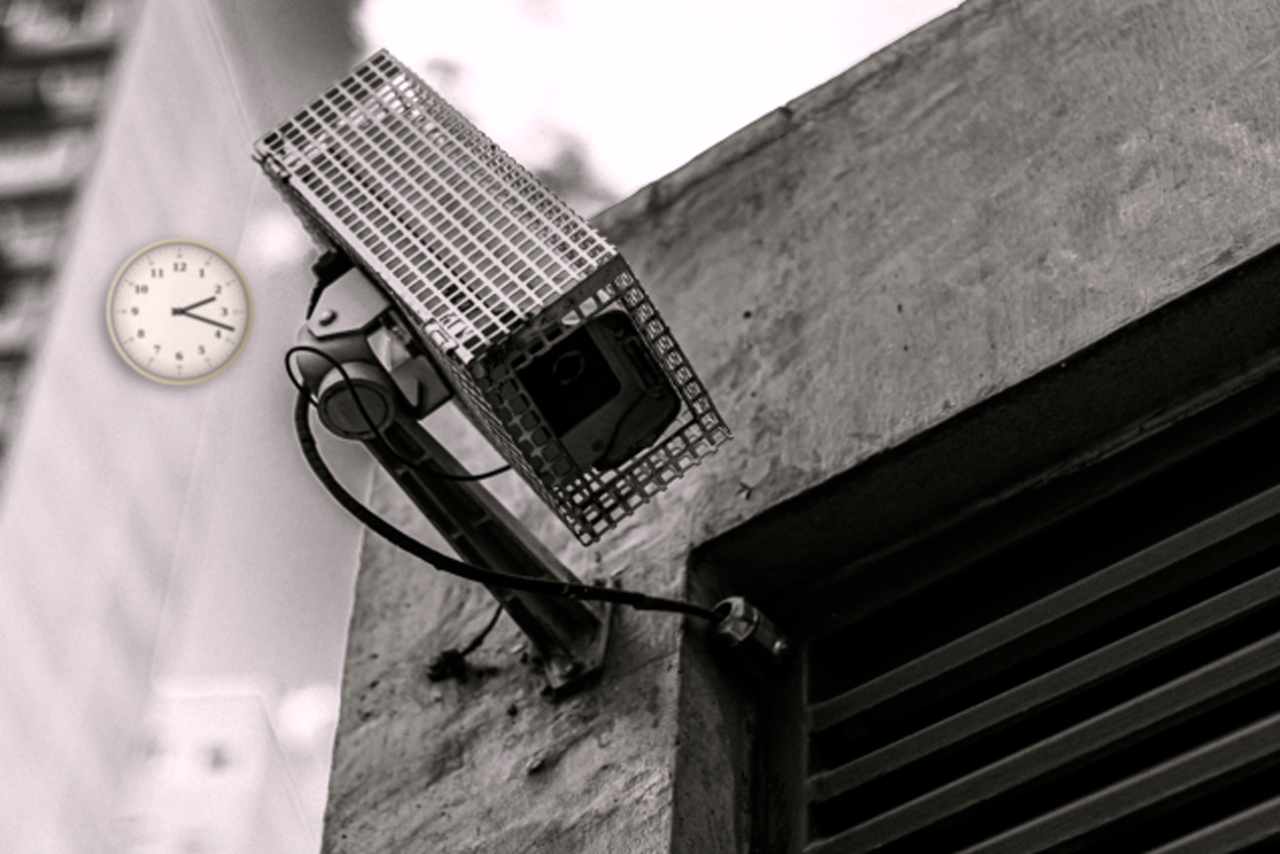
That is 2:18
